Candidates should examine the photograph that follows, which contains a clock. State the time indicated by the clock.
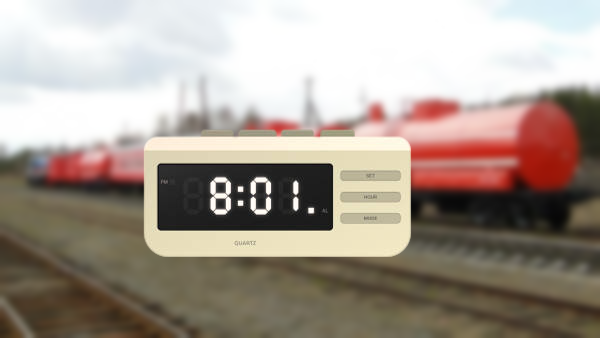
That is 8:01
